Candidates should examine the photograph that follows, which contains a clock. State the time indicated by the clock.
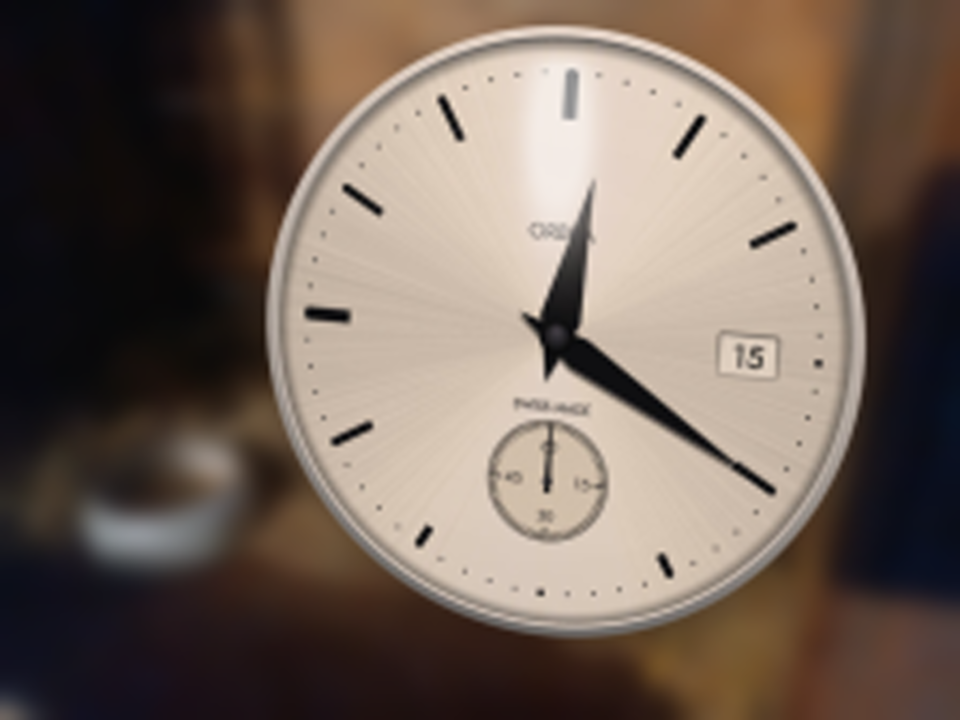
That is 12:20
